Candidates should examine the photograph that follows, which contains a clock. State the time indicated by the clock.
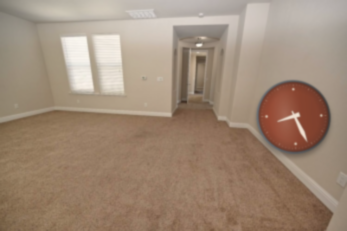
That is 8:26
